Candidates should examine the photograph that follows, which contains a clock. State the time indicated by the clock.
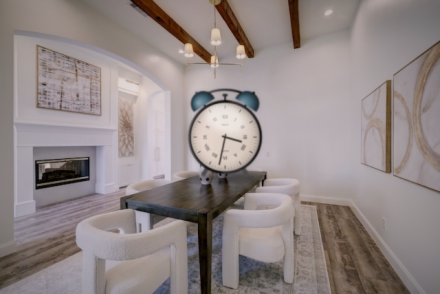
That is 3:32
